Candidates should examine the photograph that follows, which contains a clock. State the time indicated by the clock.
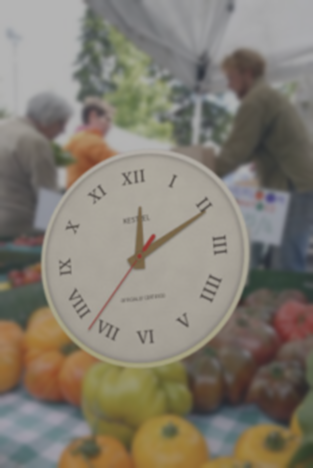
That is 12:10:37
